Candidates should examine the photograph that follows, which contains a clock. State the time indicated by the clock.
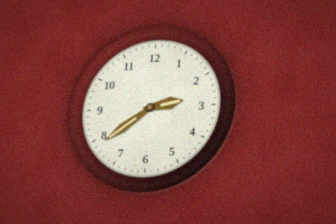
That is 2:39
